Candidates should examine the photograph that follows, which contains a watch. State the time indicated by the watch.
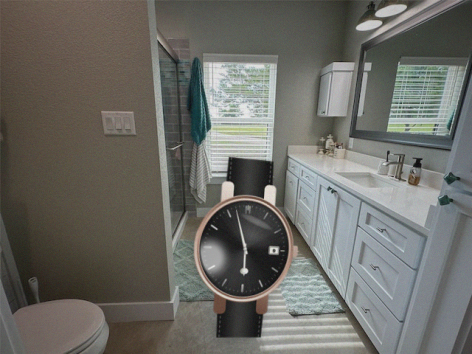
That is 5:57
